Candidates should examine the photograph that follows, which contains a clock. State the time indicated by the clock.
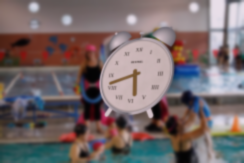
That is 5:42
